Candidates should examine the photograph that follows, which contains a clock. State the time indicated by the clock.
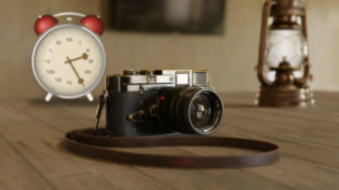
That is 2:25
